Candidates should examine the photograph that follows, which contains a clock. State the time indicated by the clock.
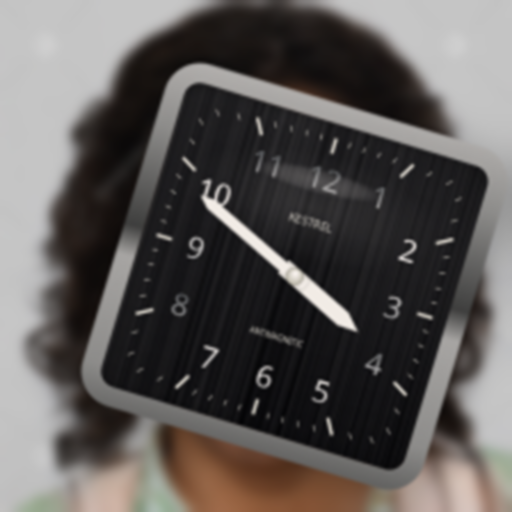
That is 3:49
